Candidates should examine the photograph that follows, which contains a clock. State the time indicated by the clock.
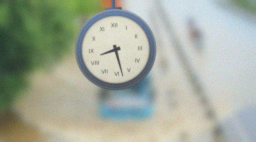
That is 8:28
